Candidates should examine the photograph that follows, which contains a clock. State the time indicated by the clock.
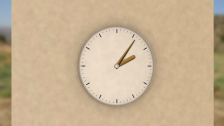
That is 2:06
